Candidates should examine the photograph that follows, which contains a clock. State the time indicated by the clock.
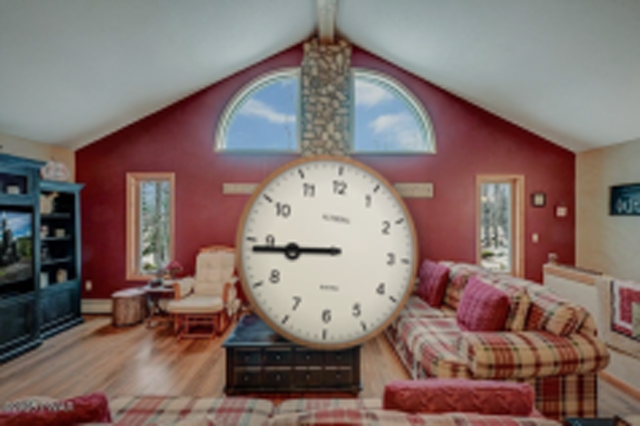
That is 8:44
